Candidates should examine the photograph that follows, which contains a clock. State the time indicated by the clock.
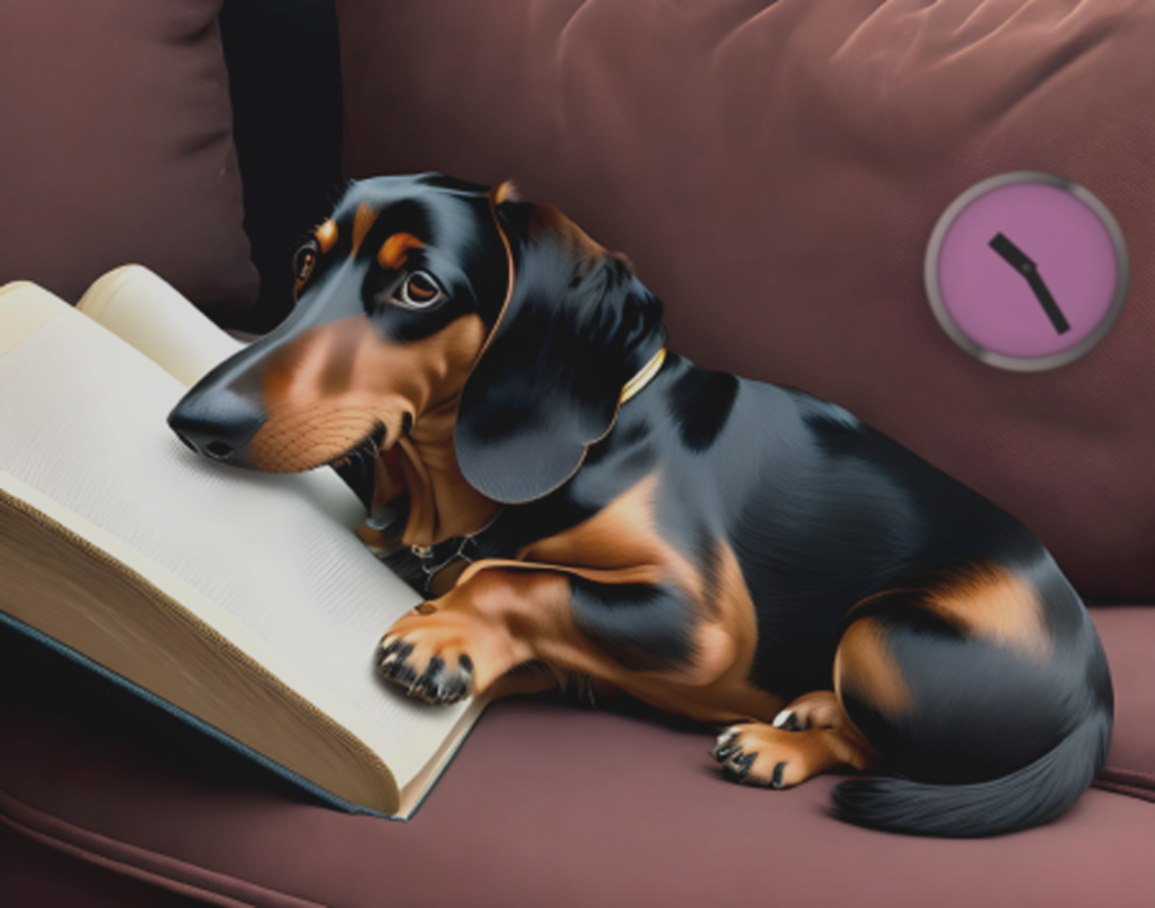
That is 10:25
